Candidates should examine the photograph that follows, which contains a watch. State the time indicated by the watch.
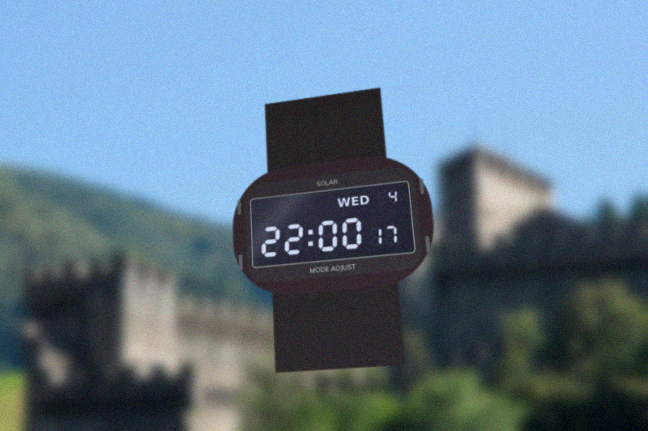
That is 22:00:17
